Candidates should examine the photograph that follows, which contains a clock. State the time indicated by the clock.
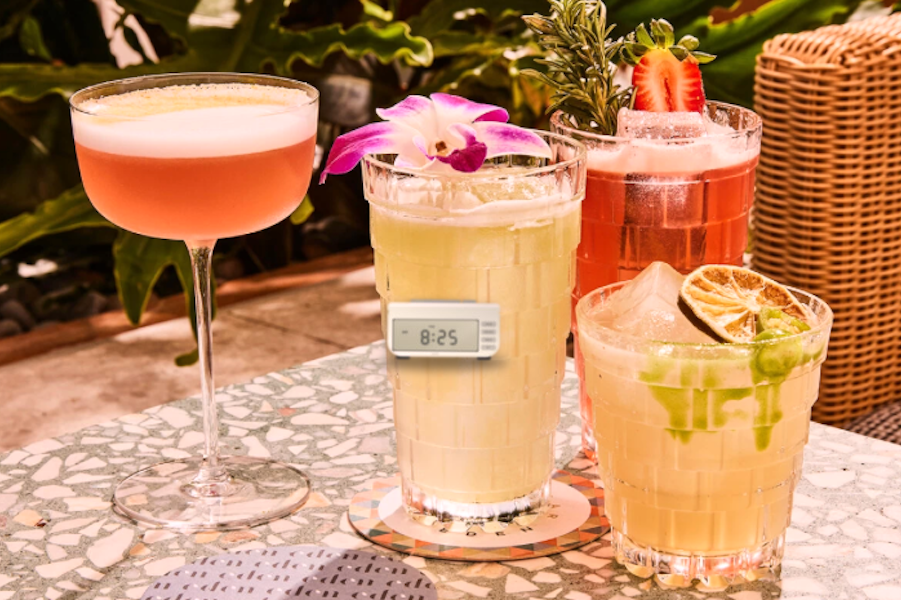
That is 8:25
